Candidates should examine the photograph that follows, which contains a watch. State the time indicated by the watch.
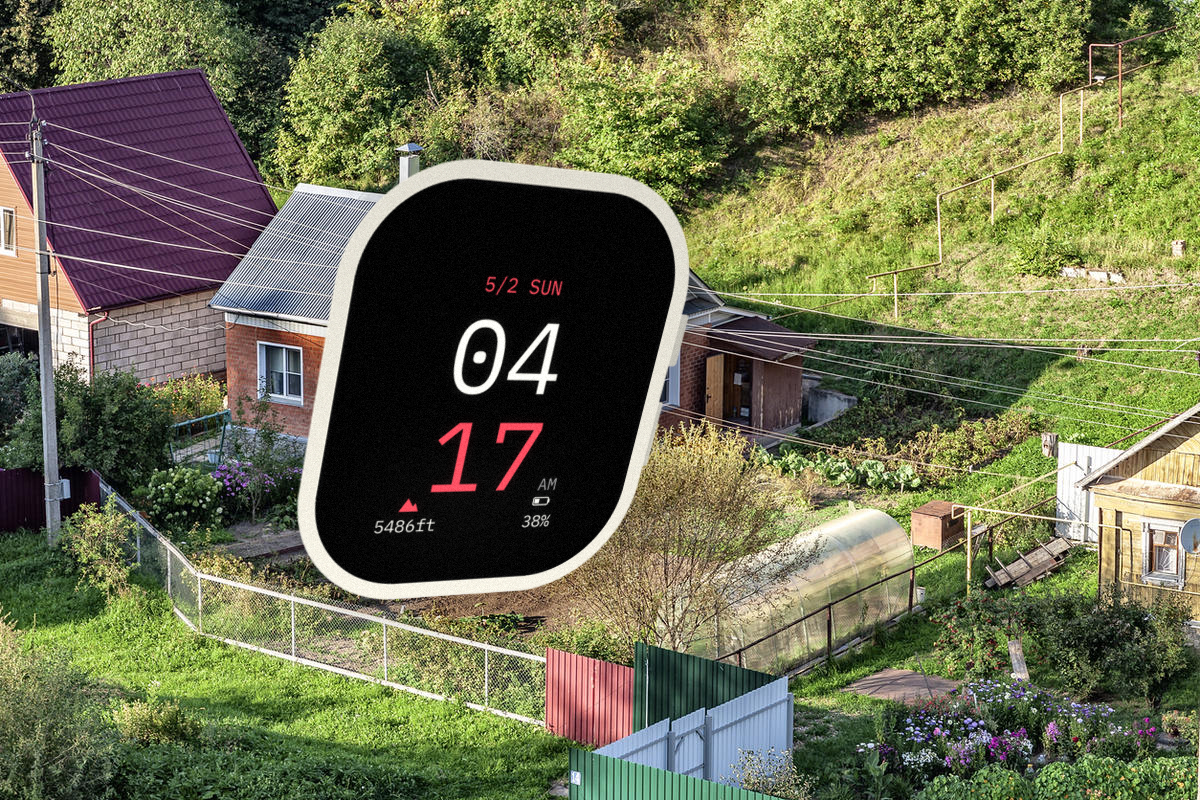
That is 4:17
